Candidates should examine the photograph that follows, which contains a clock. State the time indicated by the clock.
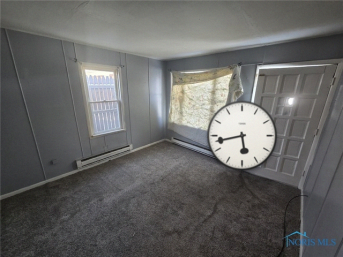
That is 5:43
